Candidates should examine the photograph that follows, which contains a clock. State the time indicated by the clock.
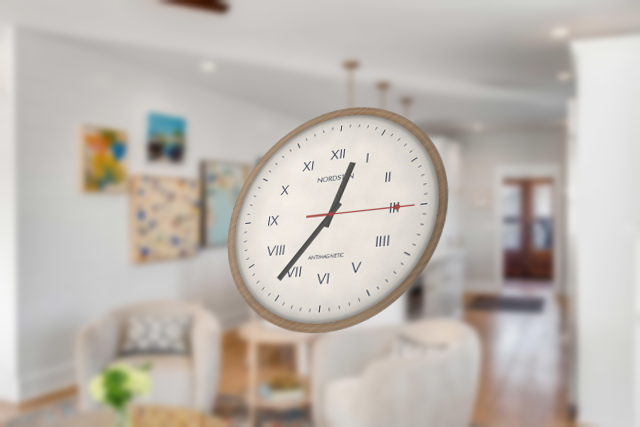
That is 12:36:15
